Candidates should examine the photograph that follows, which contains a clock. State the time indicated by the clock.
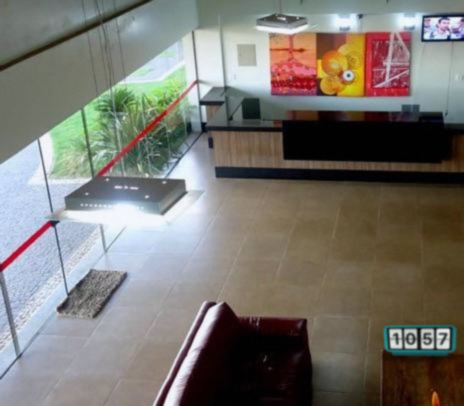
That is 10:57
